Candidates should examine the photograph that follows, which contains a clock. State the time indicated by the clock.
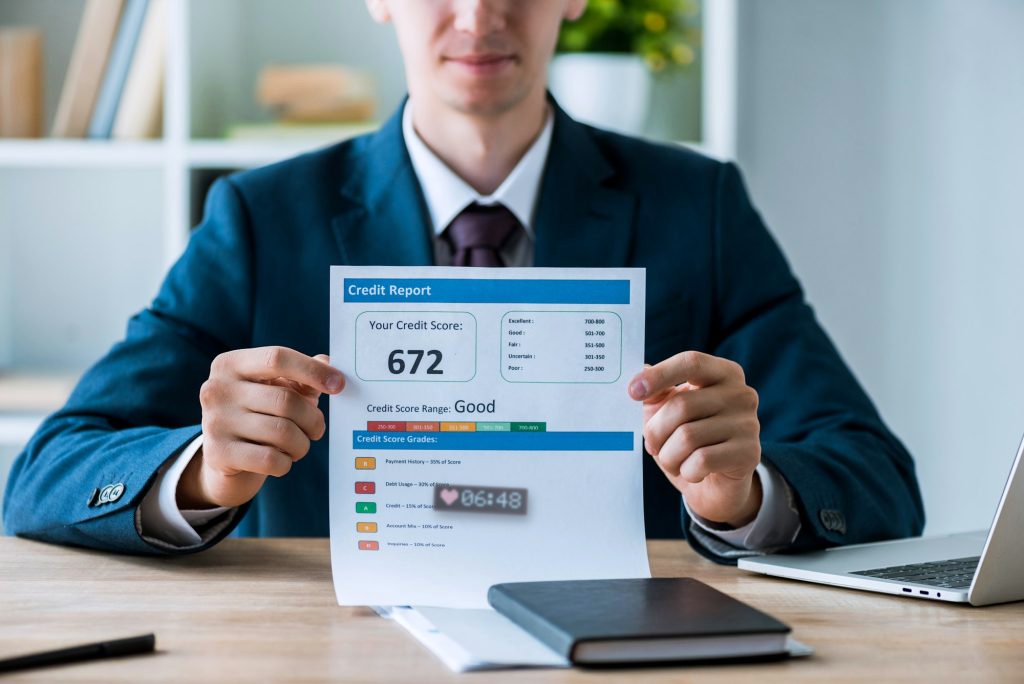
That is 6:48
